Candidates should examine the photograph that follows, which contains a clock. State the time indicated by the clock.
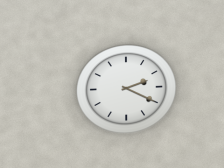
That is 2:20
